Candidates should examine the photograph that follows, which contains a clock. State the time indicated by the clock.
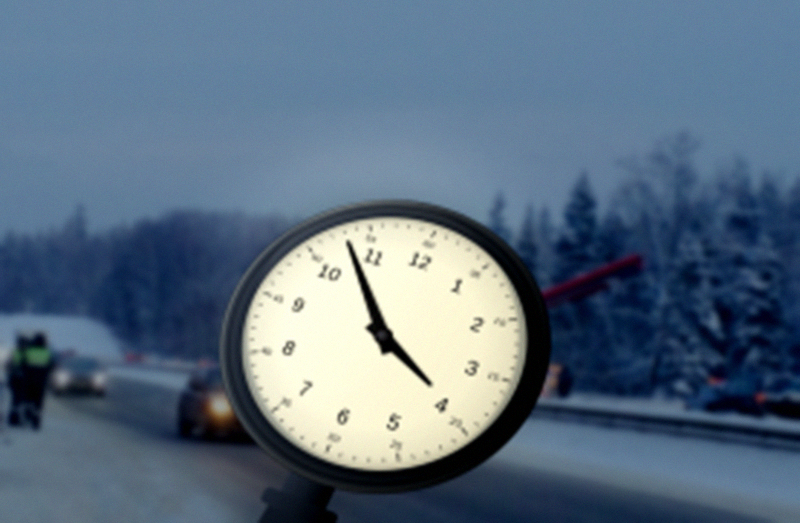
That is 3:53
